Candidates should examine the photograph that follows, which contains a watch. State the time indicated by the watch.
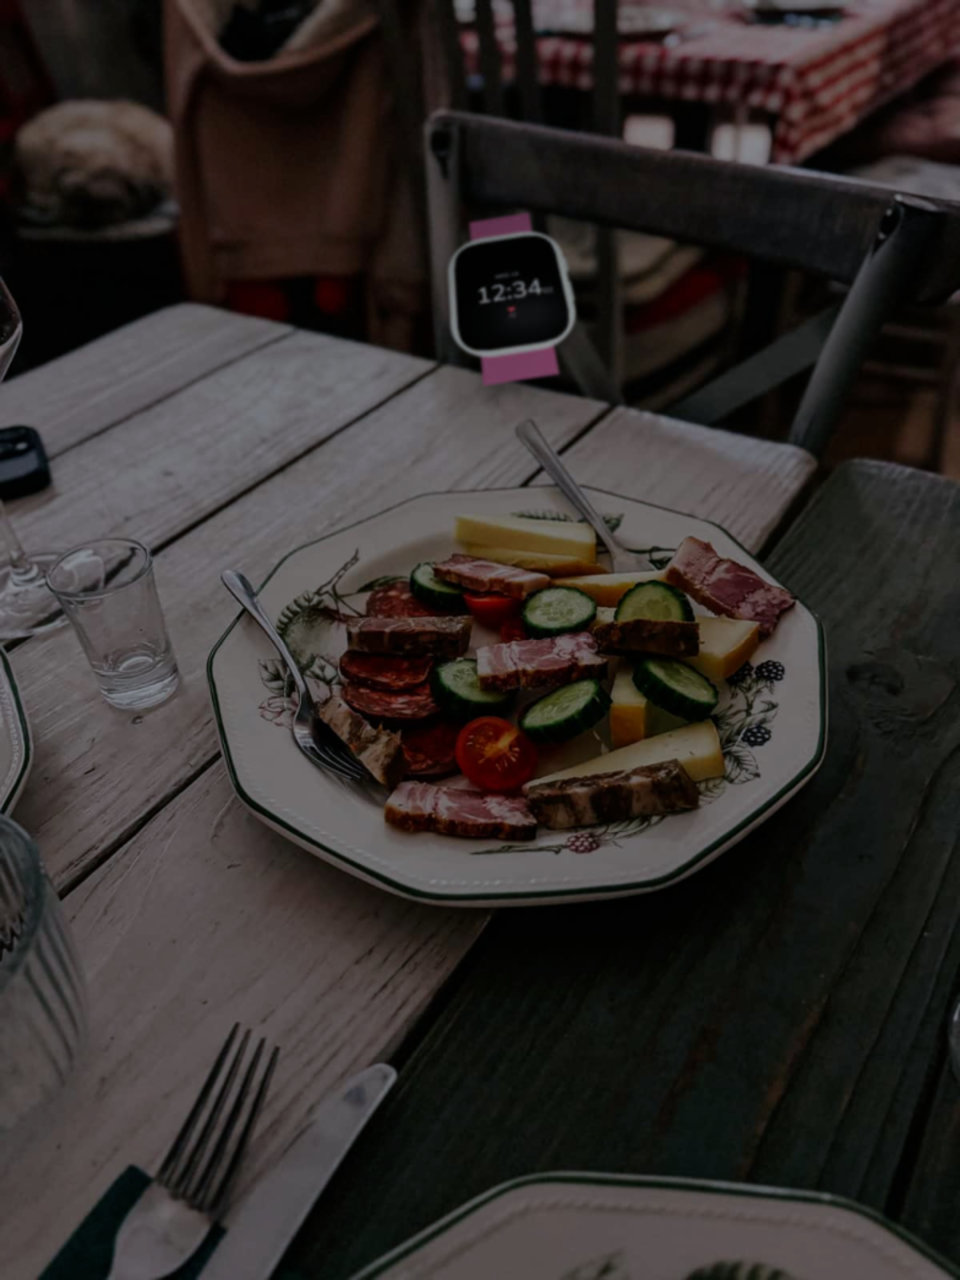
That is 12:34
